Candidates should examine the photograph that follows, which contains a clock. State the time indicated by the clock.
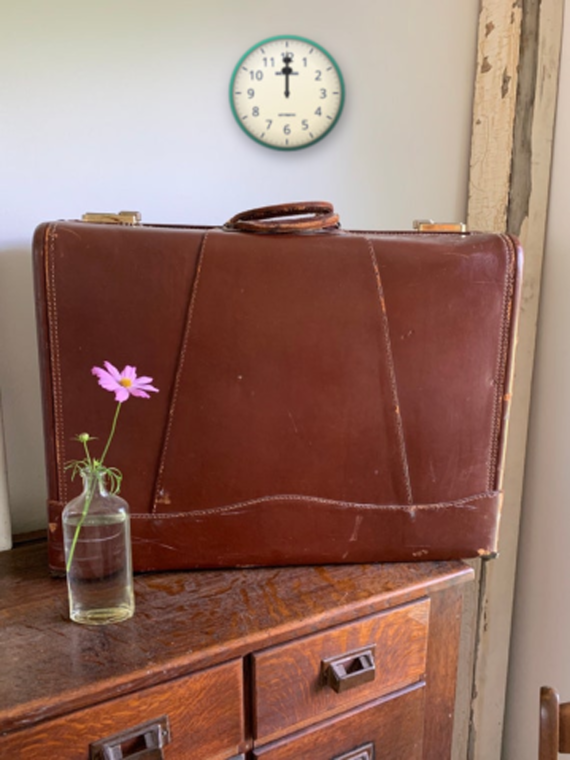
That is 12:00
